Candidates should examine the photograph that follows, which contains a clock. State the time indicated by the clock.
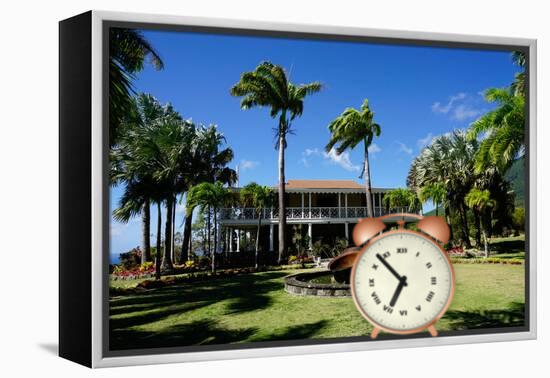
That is 6:53
